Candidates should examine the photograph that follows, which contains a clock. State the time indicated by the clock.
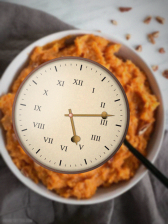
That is 5:13
